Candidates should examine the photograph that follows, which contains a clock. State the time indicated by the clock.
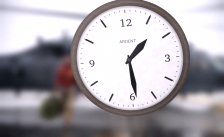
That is 1:29
